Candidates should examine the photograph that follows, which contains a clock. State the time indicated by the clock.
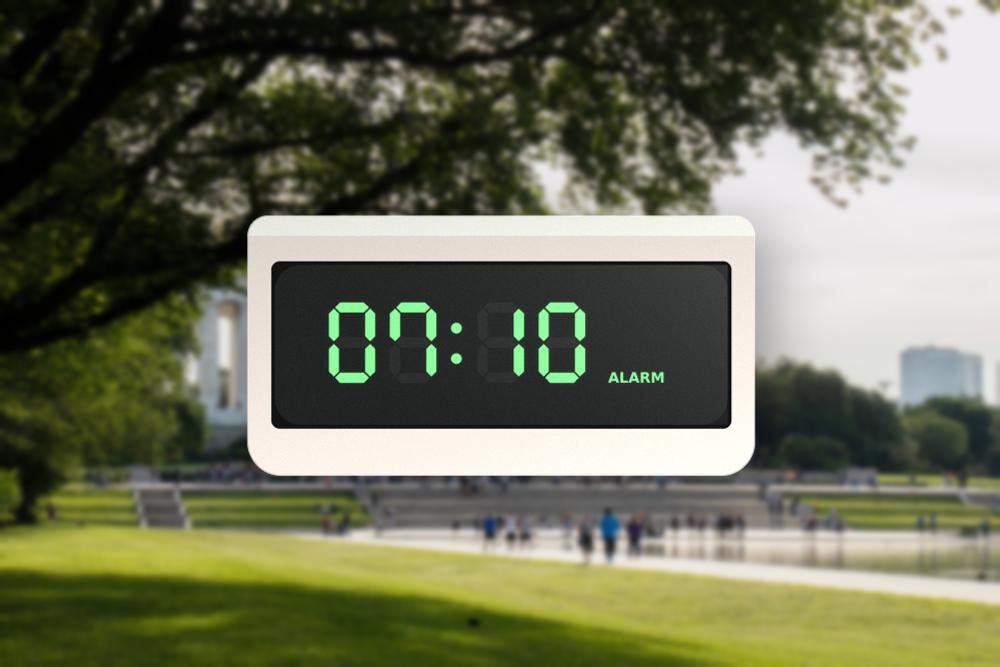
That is 7:10
